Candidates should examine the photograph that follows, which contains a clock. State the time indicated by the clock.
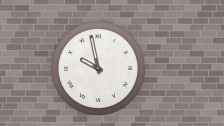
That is 9:58
